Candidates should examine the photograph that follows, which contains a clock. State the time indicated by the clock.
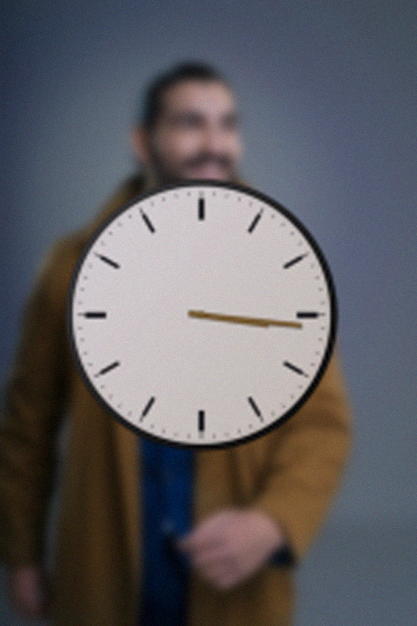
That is 3:16
